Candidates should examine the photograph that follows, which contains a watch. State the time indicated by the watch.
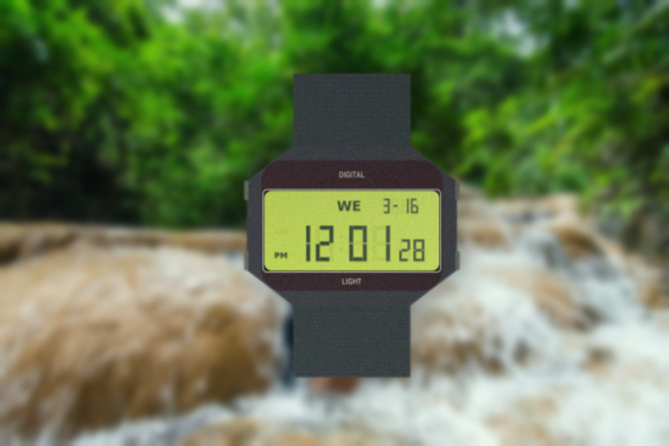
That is 12:01:28
